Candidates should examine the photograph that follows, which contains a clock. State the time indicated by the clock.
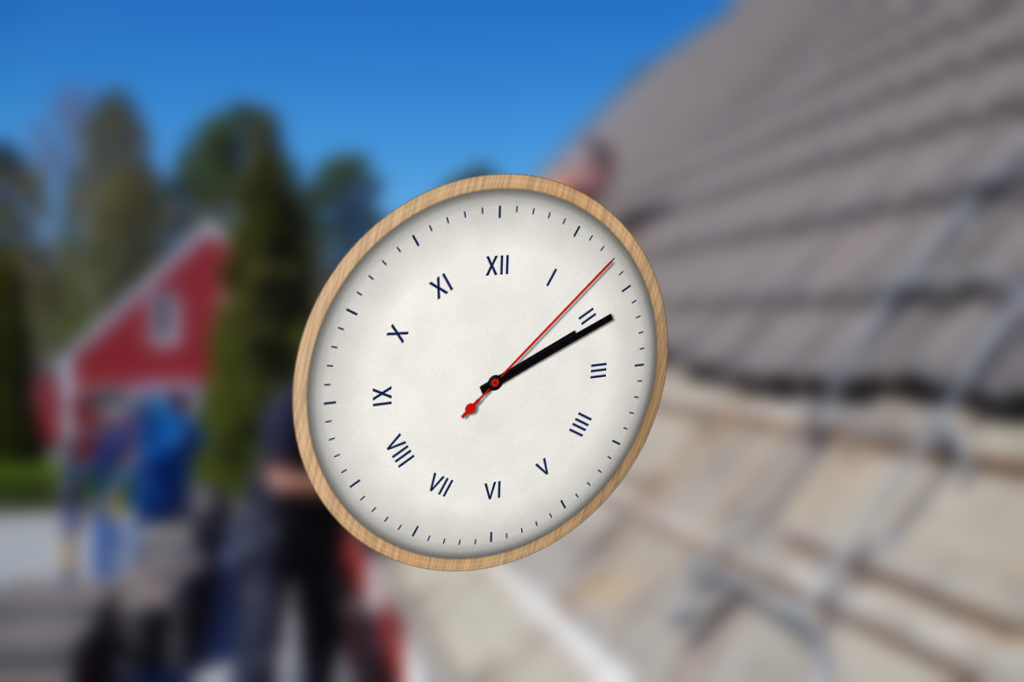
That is 2:11:08
